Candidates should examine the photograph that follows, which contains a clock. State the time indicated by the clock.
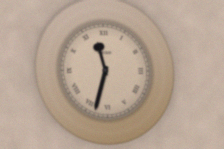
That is 11:33
